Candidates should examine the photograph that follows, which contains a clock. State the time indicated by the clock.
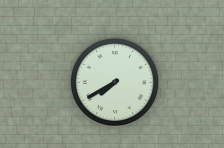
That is 7:40
